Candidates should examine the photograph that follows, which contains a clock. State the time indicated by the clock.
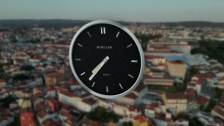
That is 7:37
